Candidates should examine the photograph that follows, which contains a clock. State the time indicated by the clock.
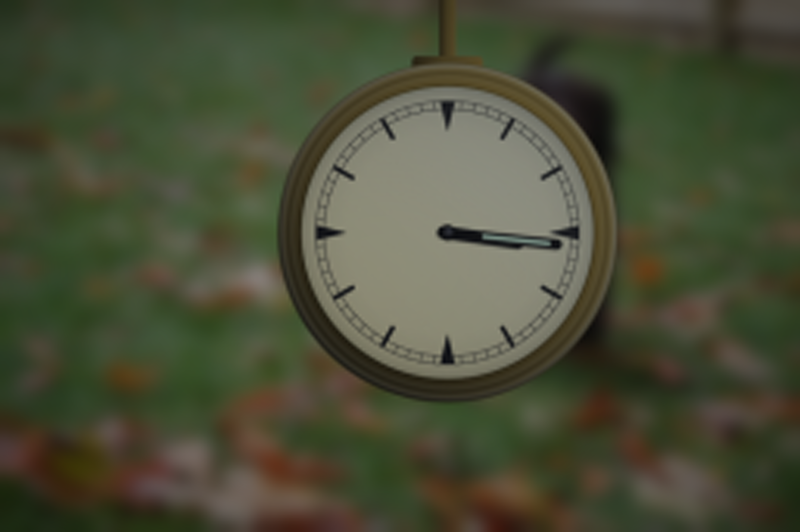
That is 3:16
